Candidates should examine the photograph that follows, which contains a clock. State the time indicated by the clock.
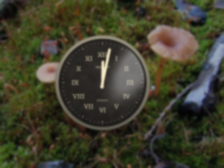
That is 12:02
